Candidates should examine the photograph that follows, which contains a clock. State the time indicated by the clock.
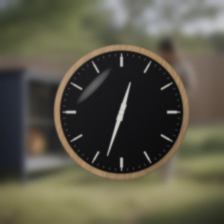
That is 12:33
